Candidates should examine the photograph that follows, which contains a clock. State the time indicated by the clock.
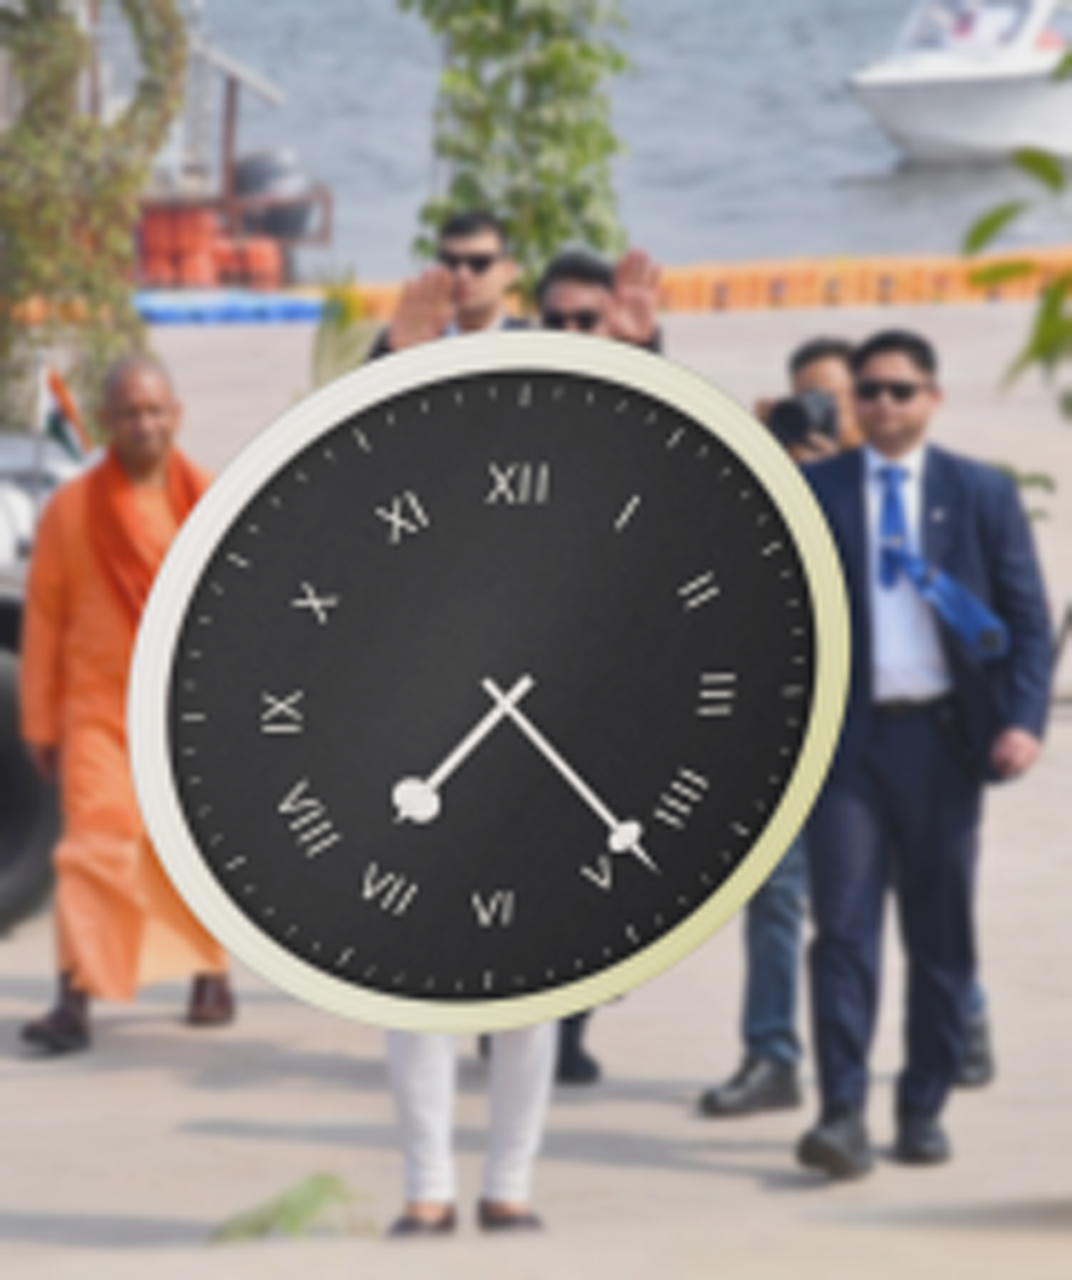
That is 7:23
